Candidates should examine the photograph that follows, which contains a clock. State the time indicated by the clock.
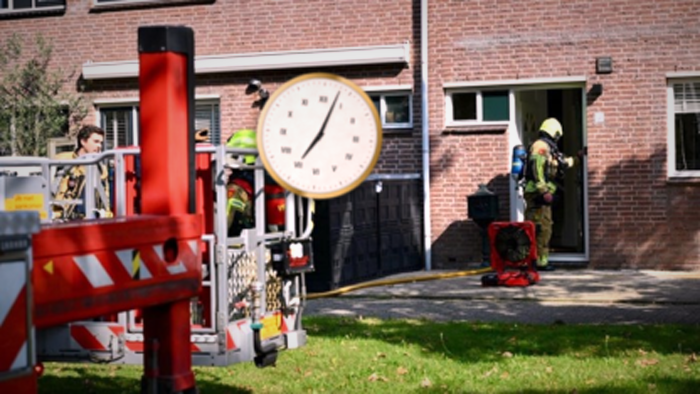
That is 7:03
